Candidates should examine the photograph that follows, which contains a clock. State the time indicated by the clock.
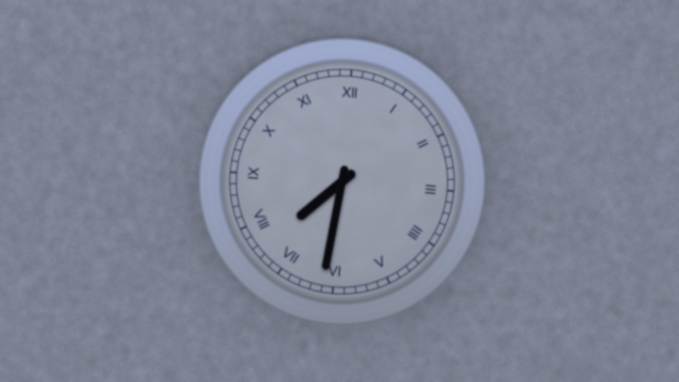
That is 7:31
